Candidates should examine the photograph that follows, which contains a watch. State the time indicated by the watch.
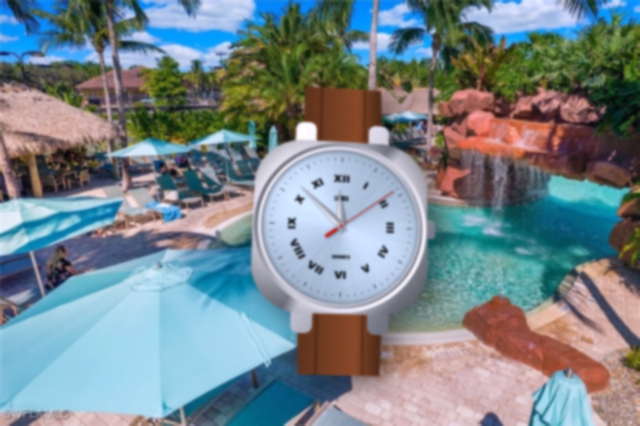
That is 11:52:09
